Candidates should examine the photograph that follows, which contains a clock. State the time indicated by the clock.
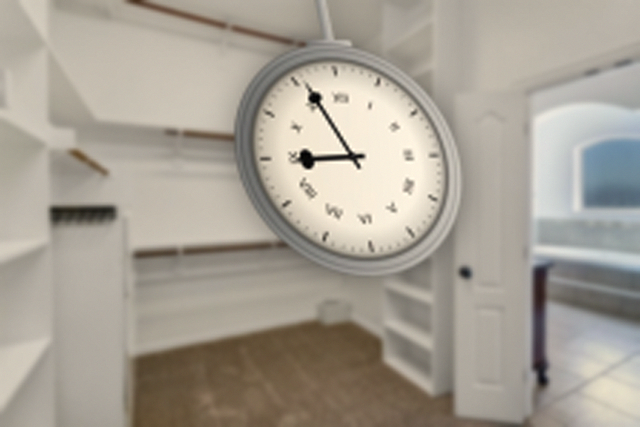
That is 8:56
